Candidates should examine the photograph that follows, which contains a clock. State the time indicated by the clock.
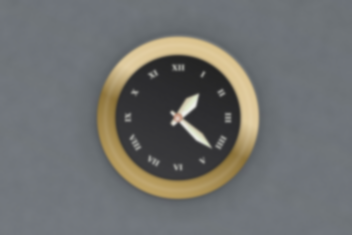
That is 1:22
